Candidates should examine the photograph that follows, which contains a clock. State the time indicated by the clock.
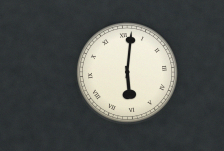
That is 6:02
